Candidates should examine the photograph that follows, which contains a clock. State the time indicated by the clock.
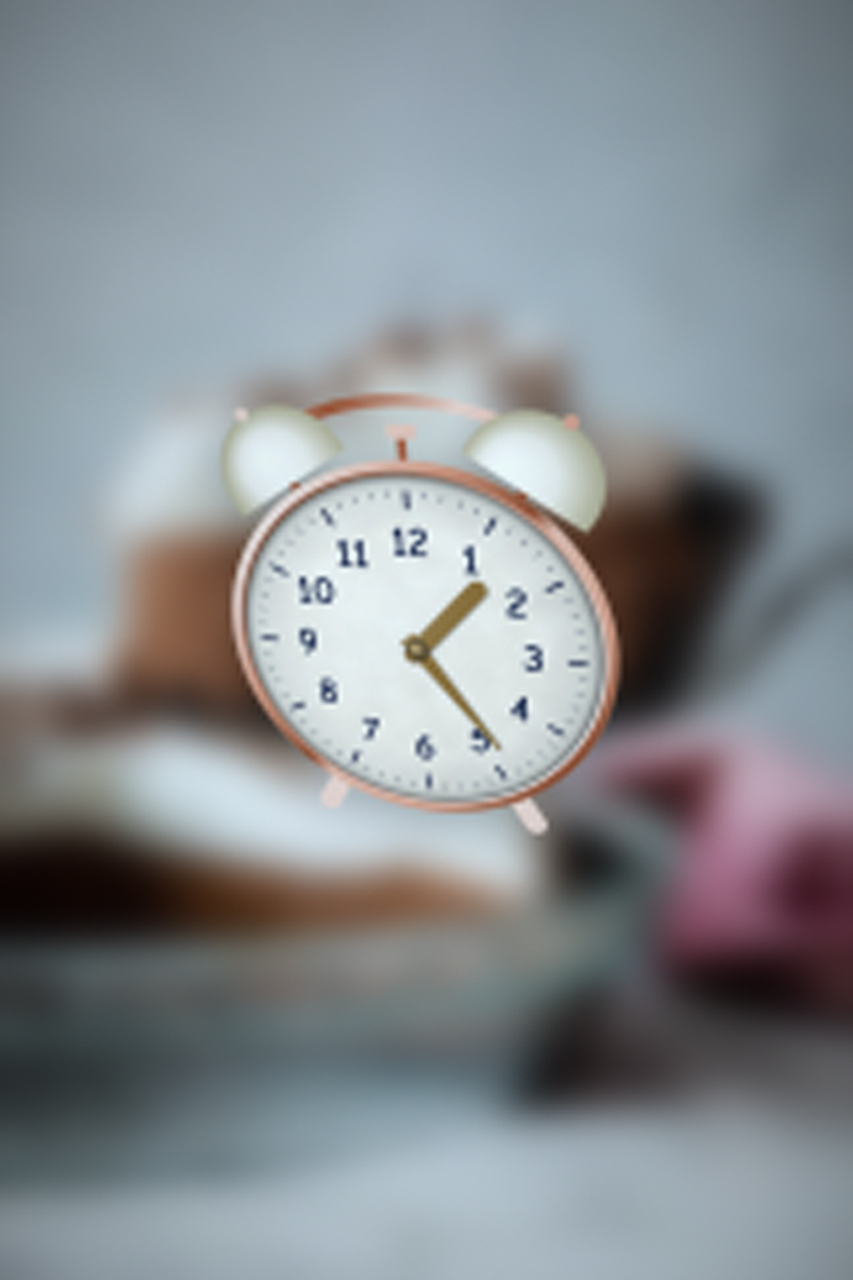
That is 1:24
